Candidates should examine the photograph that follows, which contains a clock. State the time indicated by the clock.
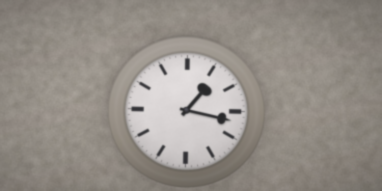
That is 1:17
